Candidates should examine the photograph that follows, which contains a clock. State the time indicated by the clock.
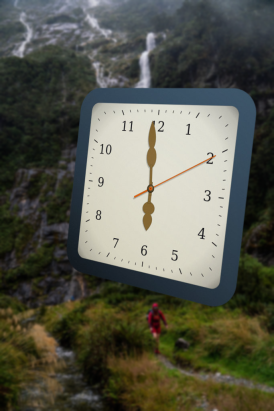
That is 5:59:10
